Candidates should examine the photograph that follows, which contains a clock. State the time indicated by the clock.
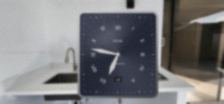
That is 6:47
